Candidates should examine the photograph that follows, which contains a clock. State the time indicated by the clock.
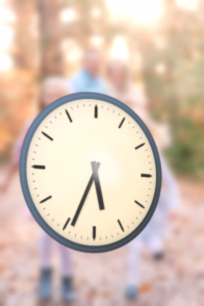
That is 5:34
